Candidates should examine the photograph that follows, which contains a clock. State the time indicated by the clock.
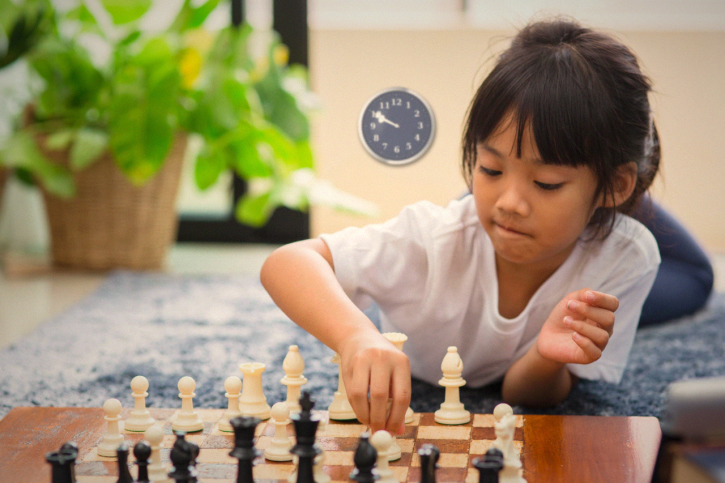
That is 9:50
